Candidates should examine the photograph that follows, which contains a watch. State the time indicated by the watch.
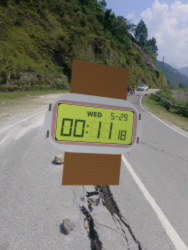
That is 0:11:18
